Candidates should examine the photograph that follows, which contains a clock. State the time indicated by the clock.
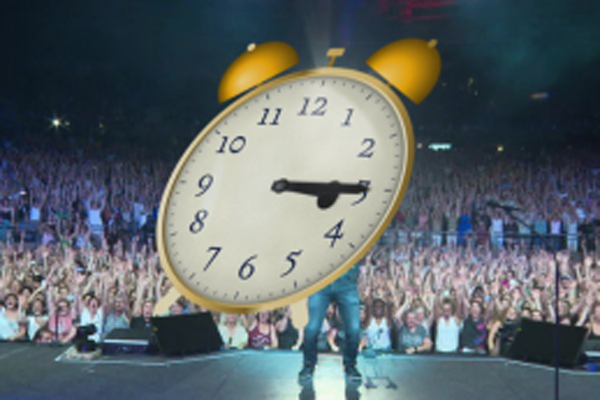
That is 3:15
